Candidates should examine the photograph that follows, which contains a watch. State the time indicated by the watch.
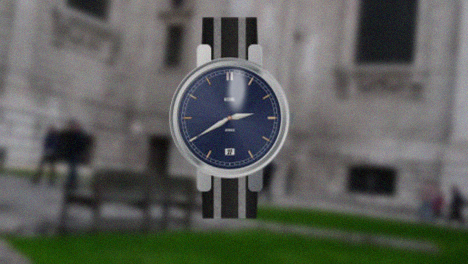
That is 2:40
